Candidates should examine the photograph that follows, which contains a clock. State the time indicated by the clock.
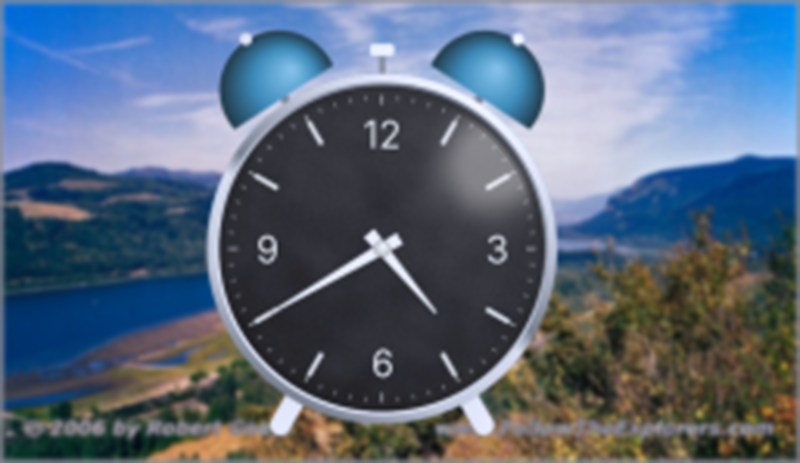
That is 4:40
